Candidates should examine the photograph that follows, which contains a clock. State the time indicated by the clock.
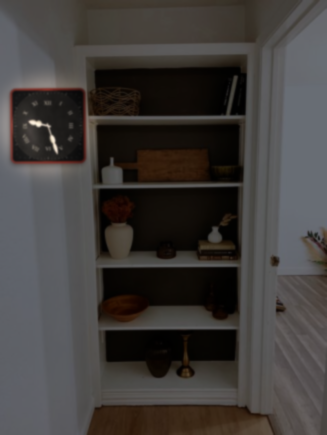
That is 9:27
